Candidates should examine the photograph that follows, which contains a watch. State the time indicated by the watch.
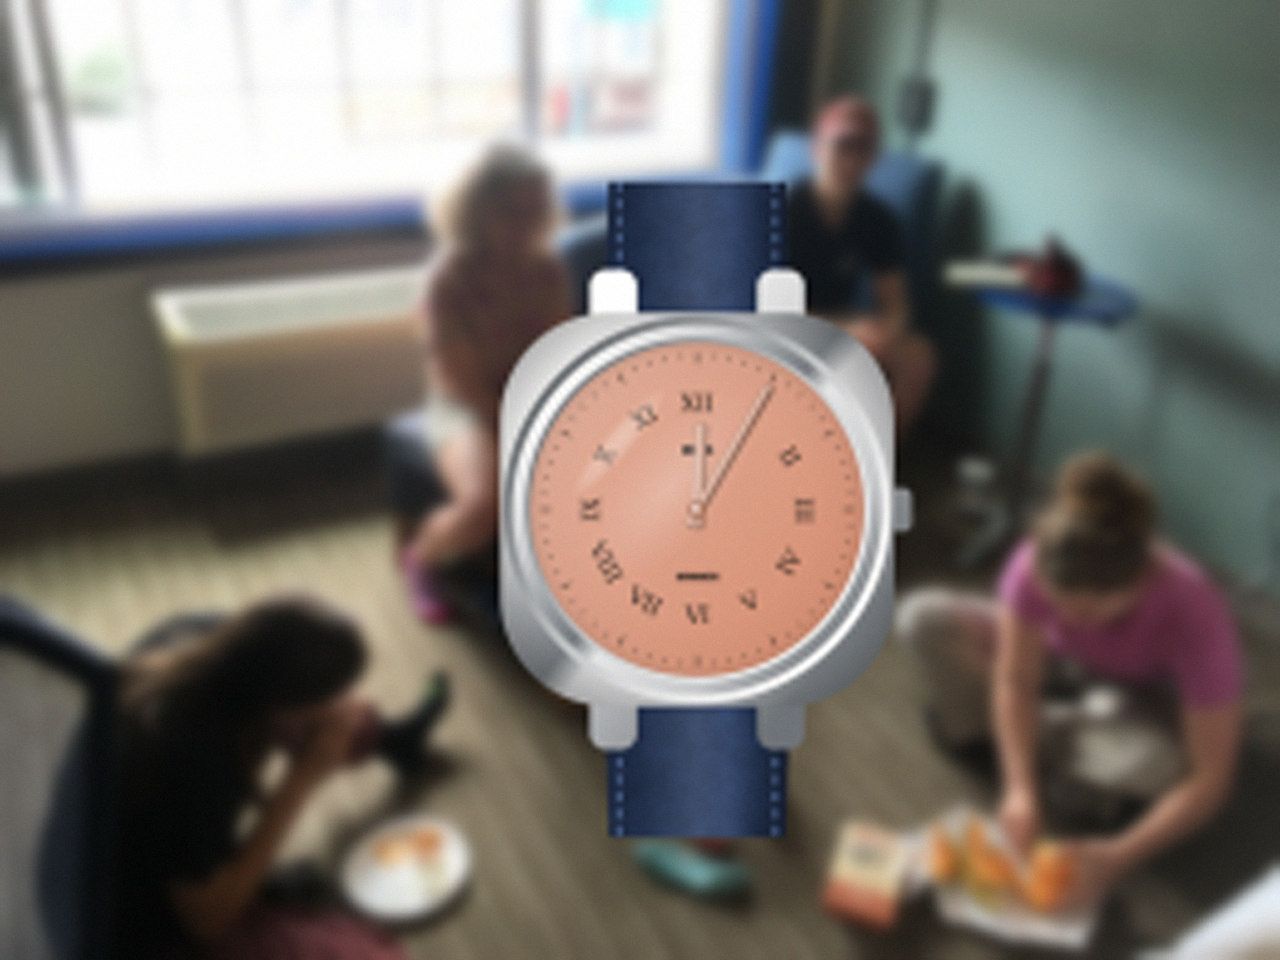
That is 12:05
